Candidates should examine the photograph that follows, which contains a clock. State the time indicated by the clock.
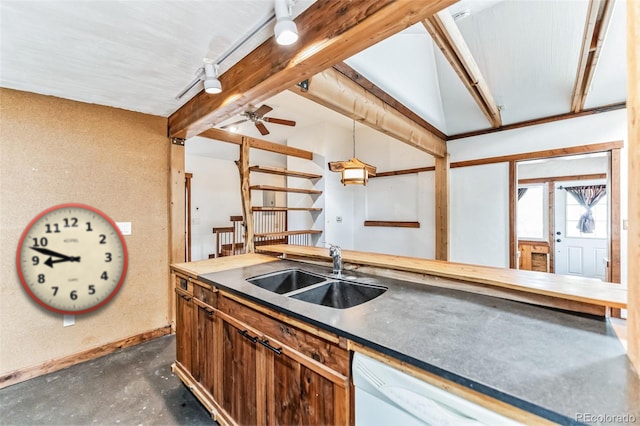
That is 8:48
